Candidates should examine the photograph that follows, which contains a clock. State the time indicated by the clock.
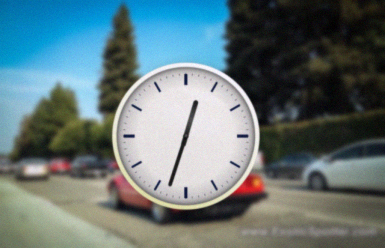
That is 12:33
